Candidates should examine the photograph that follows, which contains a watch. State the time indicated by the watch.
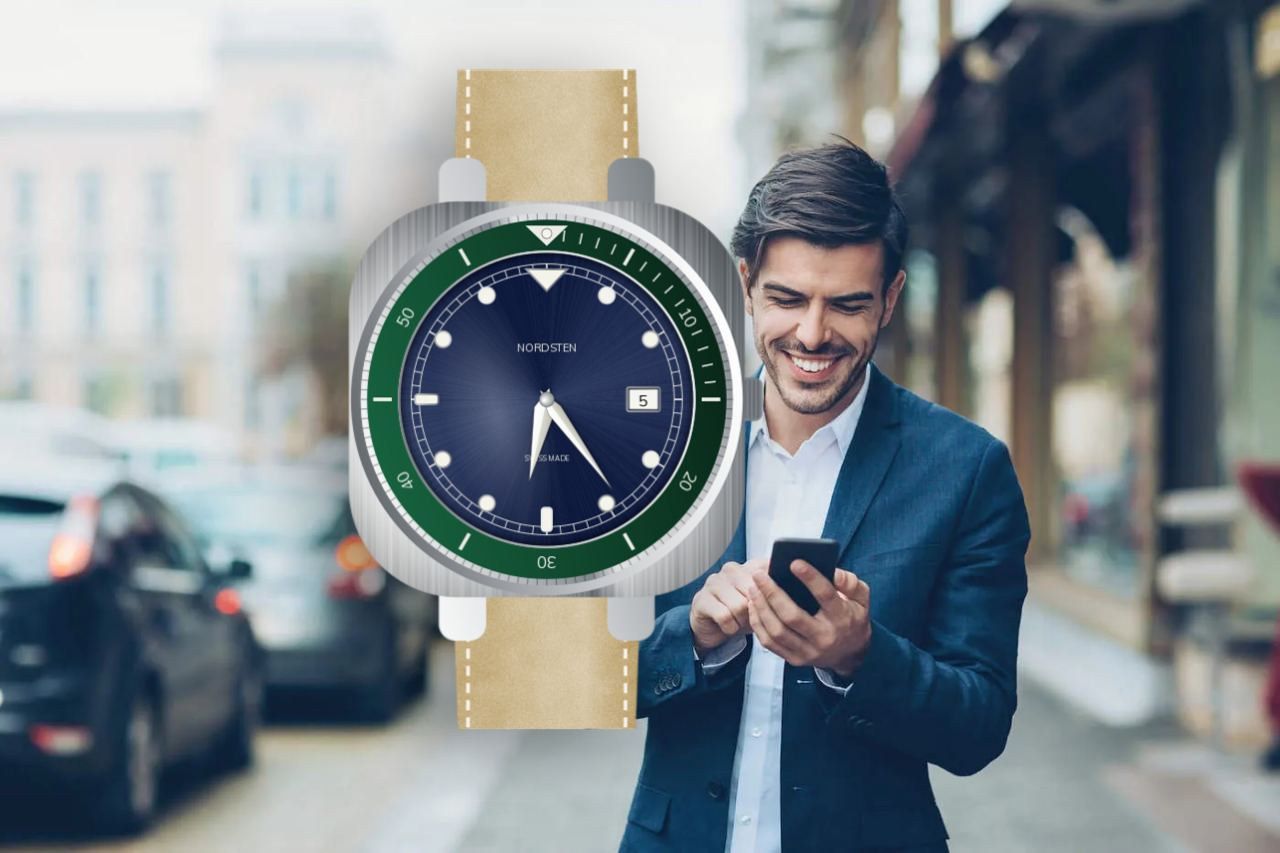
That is 6:24
